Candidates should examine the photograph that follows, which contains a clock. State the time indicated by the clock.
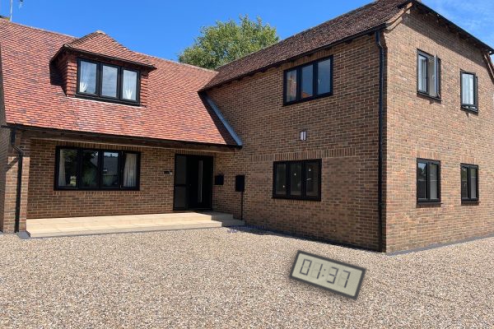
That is 1:37
